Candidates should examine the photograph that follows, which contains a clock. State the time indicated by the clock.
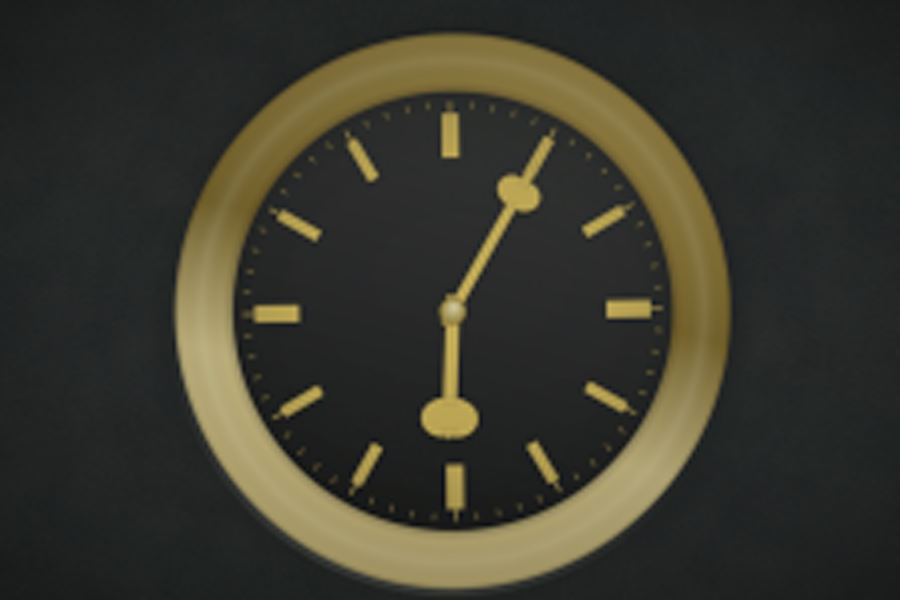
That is 6:05
